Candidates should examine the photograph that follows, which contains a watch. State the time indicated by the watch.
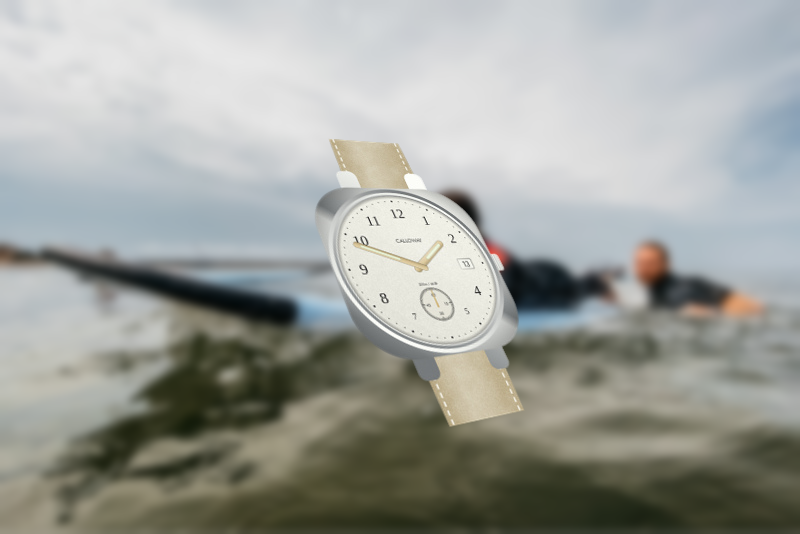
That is 1:49
